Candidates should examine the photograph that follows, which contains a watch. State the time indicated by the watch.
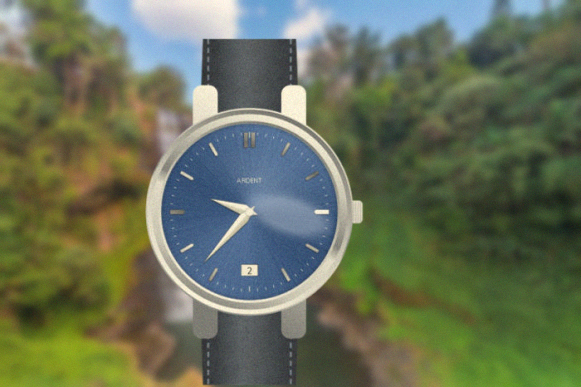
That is 9:37
